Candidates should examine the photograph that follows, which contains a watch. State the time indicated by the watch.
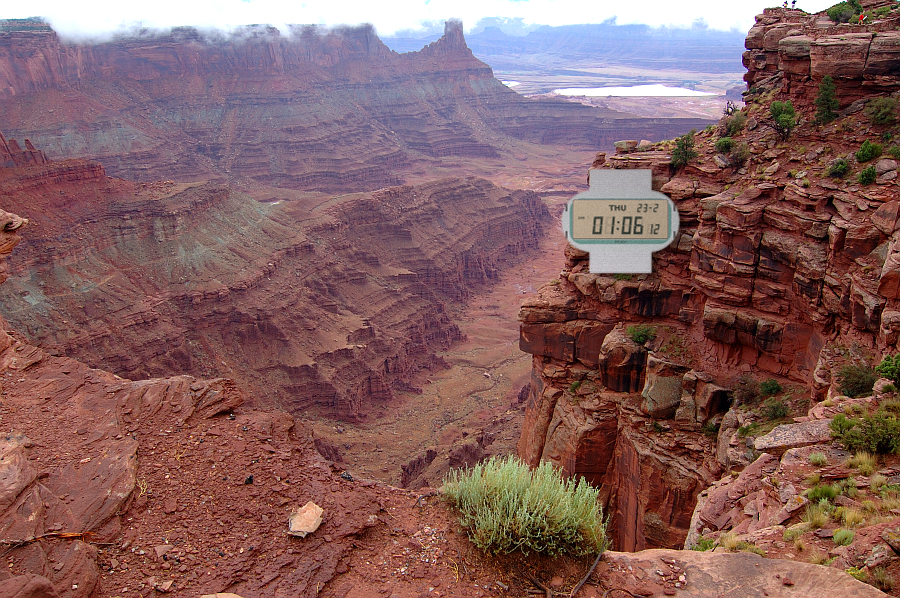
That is 1:06:12
